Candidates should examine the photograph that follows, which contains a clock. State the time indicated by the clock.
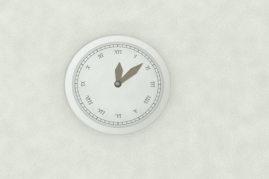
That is 12:08
